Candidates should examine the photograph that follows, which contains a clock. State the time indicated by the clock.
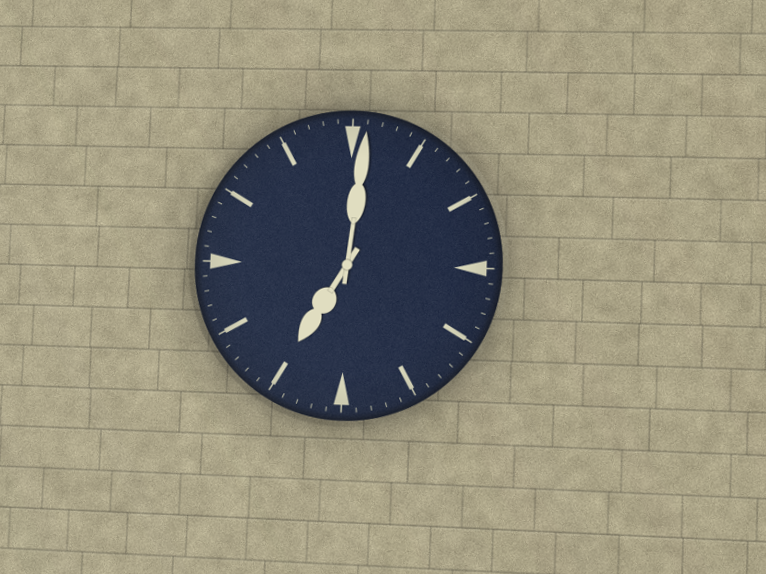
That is 7:01
